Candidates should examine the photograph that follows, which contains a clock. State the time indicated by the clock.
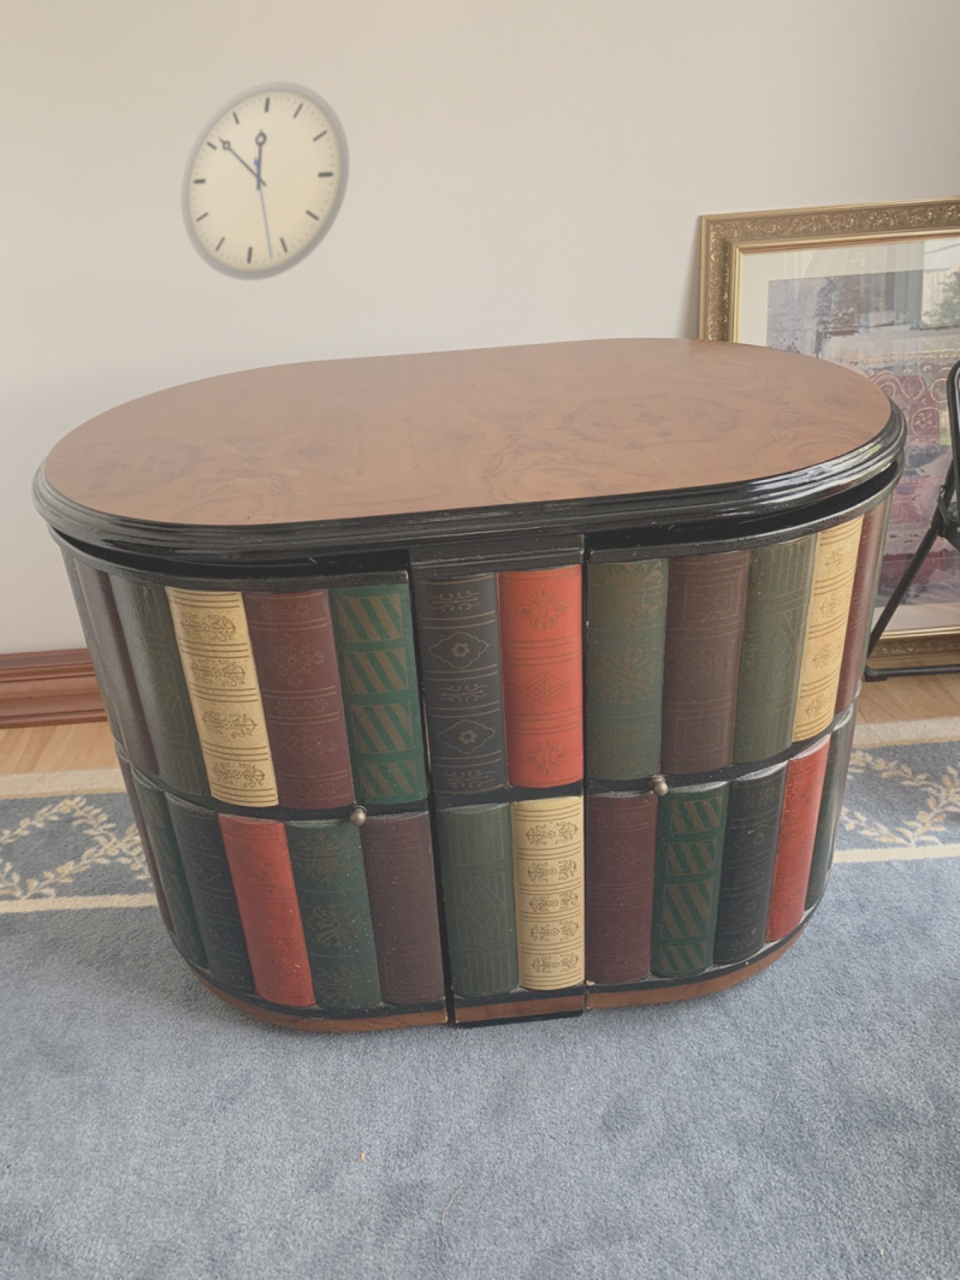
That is 11:51:27
